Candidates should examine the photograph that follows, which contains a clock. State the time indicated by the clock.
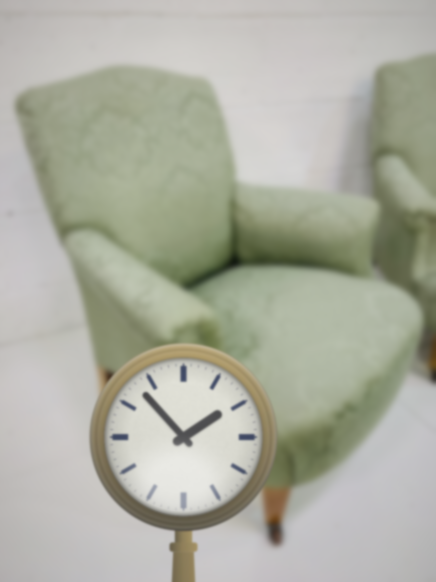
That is 1:53
